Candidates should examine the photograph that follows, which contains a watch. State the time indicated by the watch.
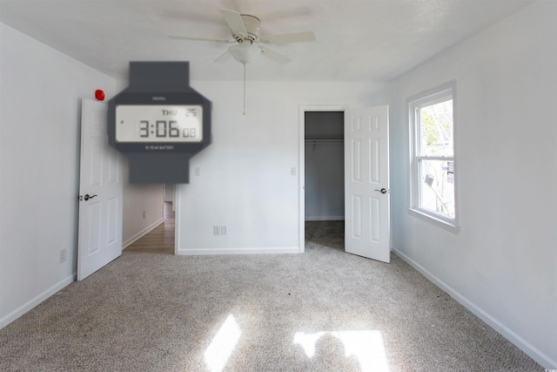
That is 3:06
